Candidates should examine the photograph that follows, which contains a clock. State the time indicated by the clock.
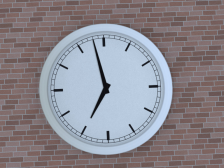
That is 6:58
